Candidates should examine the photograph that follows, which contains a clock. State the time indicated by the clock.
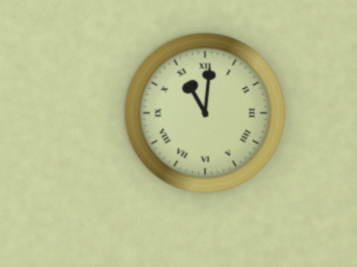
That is 11:01
